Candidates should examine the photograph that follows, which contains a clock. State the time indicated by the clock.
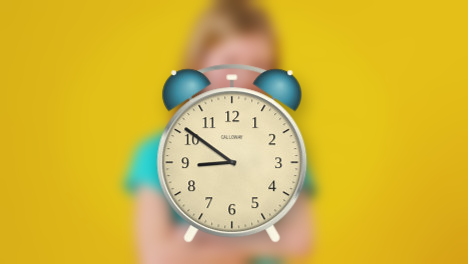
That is 8:51
